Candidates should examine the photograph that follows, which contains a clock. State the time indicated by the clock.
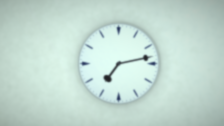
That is 7:13
